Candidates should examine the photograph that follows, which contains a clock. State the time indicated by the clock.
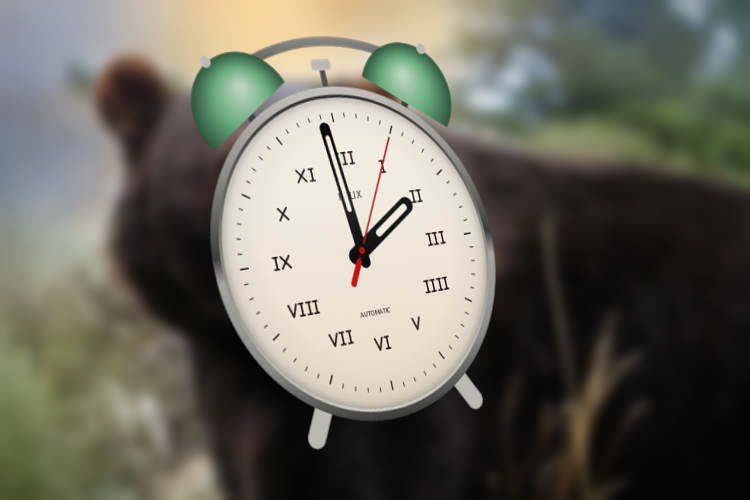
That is 1:59:05
